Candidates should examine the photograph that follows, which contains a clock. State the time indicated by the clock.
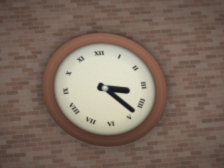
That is 3:23
